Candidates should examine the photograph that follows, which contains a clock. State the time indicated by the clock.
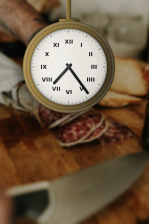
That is 7:24
